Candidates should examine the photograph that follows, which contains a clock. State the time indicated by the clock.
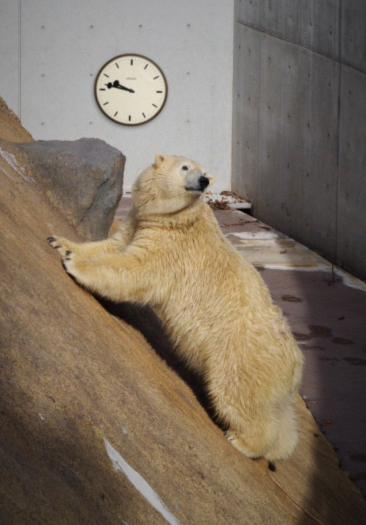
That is 9:47
